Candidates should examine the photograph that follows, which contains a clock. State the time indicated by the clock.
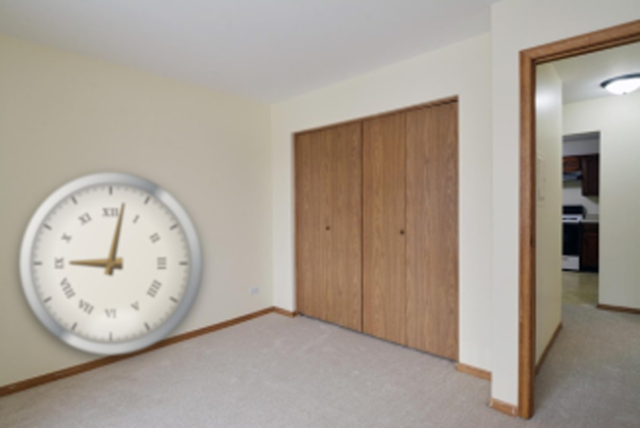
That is 9:02
